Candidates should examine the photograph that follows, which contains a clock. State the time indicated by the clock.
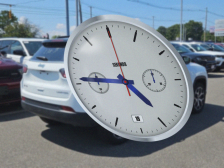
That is 4:46
